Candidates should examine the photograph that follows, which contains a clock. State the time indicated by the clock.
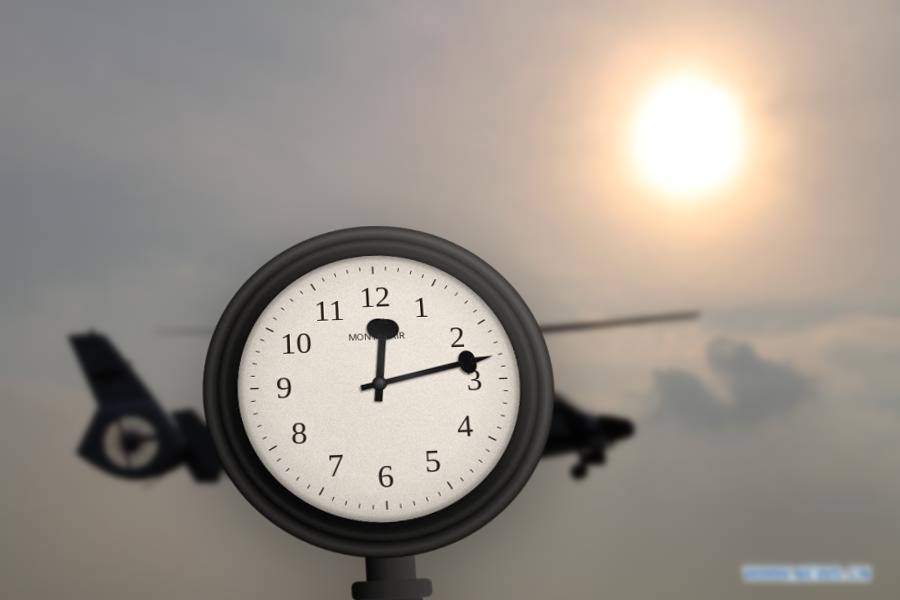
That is 12:13
